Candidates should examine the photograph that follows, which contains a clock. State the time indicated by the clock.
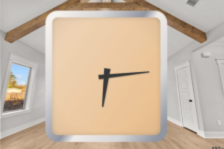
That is 6:14
